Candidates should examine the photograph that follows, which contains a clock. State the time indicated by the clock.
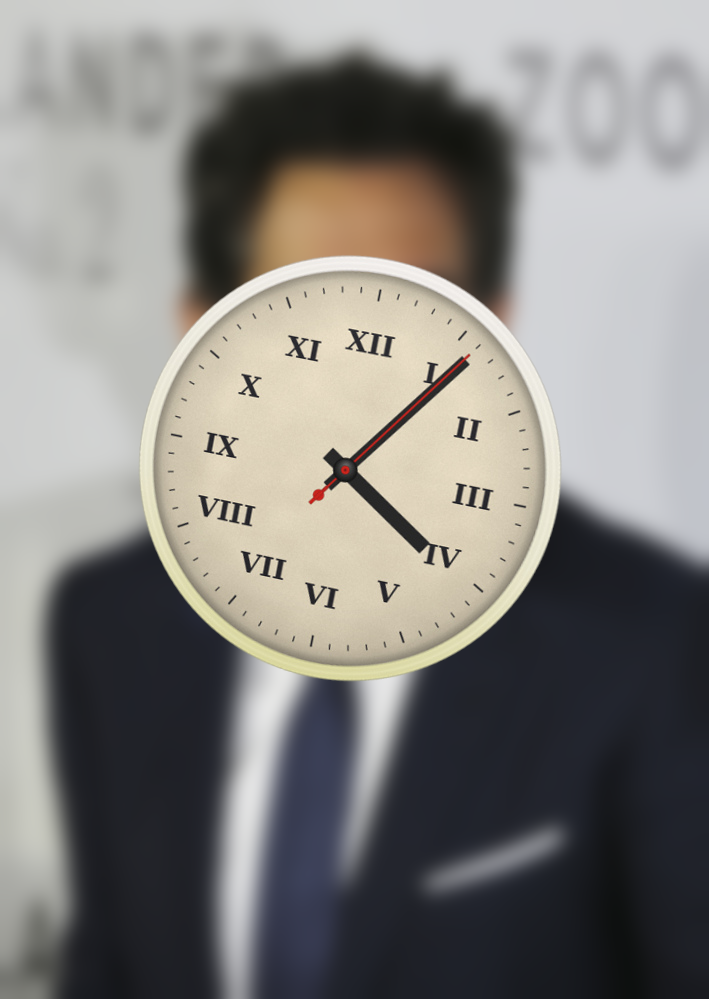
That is 4:06:06
